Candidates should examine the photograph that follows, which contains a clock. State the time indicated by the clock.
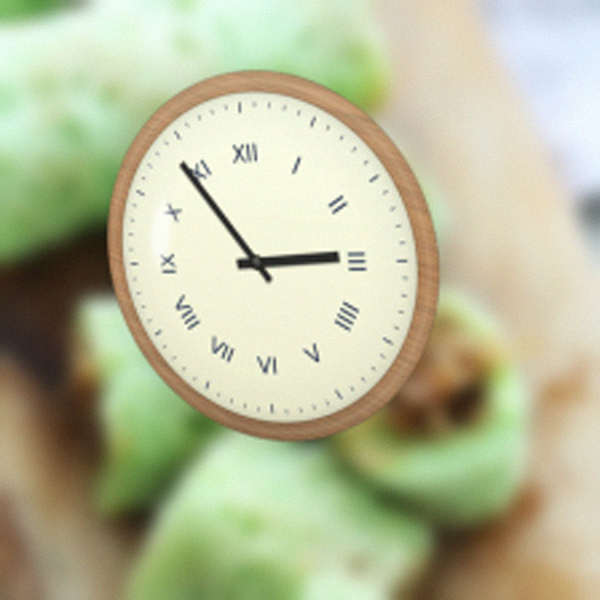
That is 2:54
